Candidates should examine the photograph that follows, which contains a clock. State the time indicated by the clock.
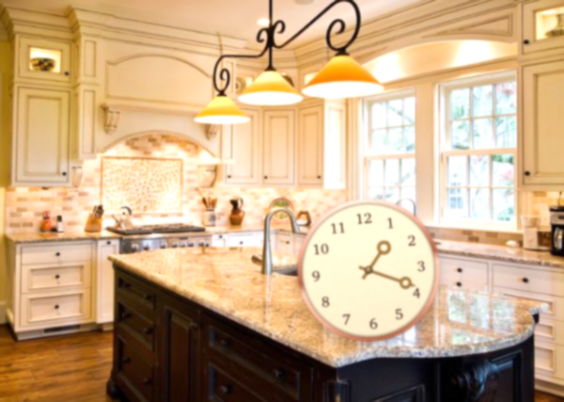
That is 1:19
